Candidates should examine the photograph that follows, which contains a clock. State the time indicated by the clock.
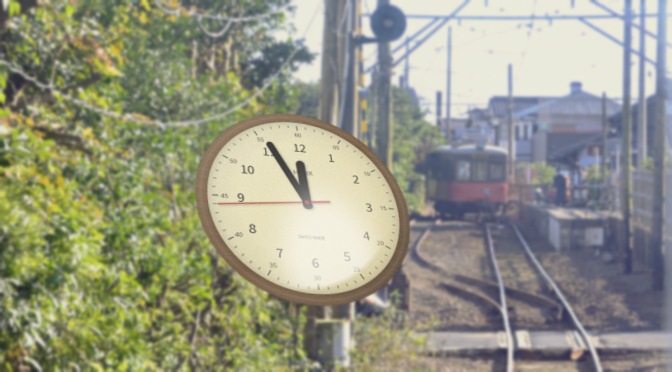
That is 11:55:44
